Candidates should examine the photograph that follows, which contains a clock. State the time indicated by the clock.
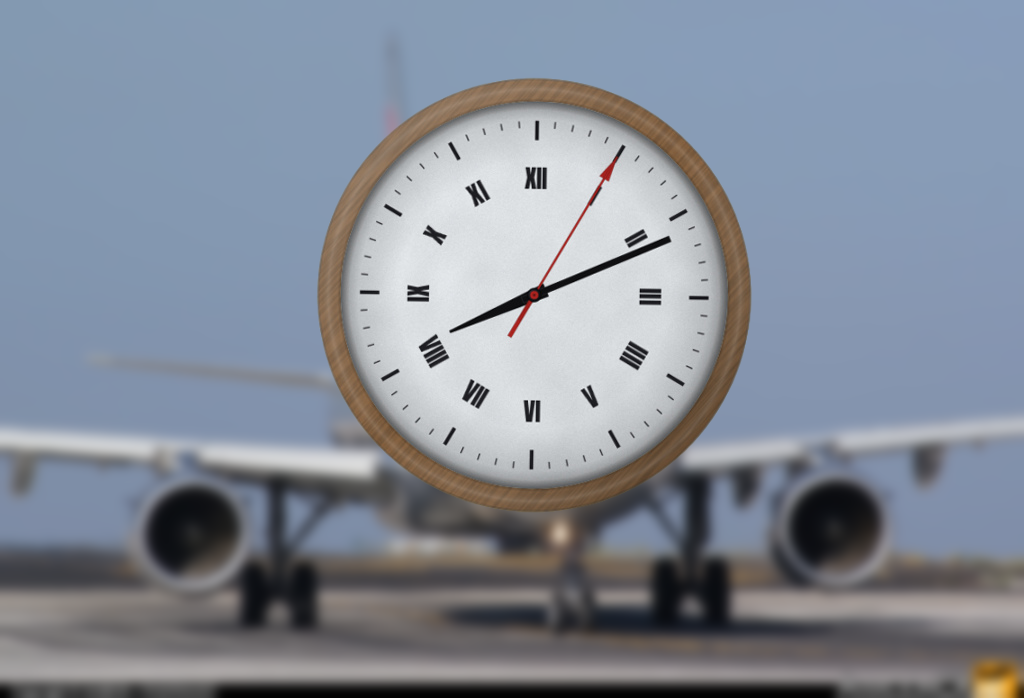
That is 8:11:05
